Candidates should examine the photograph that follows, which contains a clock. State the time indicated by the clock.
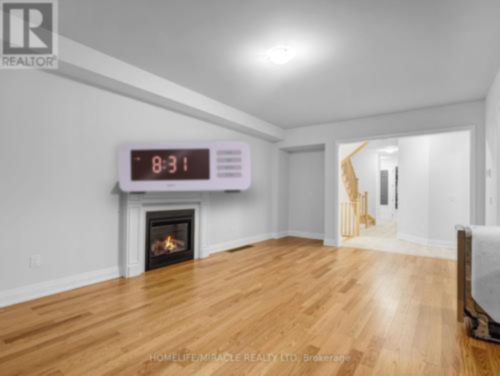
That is 8:31
